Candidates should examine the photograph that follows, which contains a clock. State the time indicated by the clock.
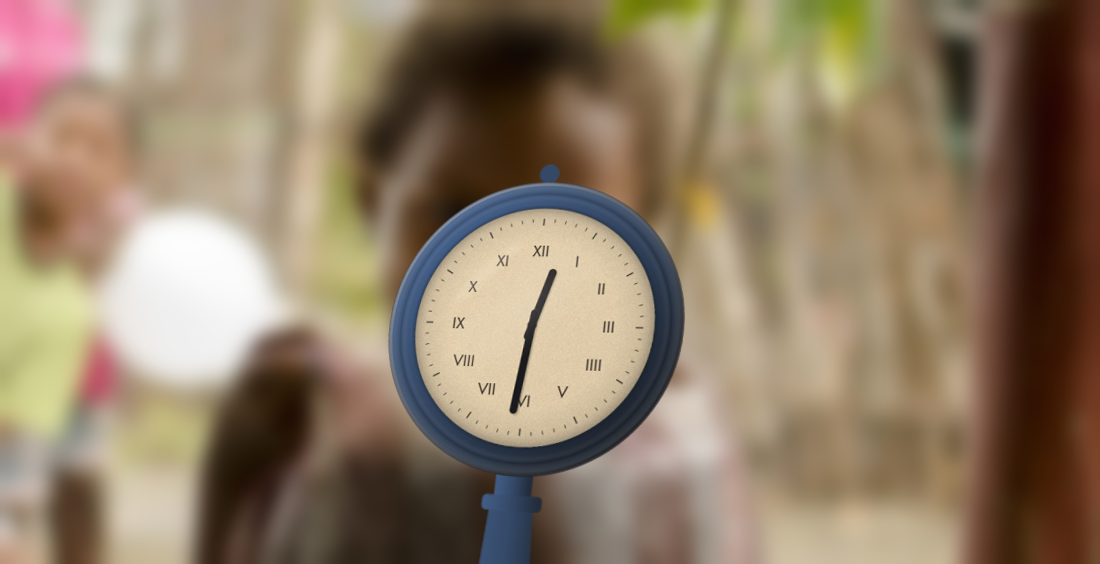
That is 12:31
